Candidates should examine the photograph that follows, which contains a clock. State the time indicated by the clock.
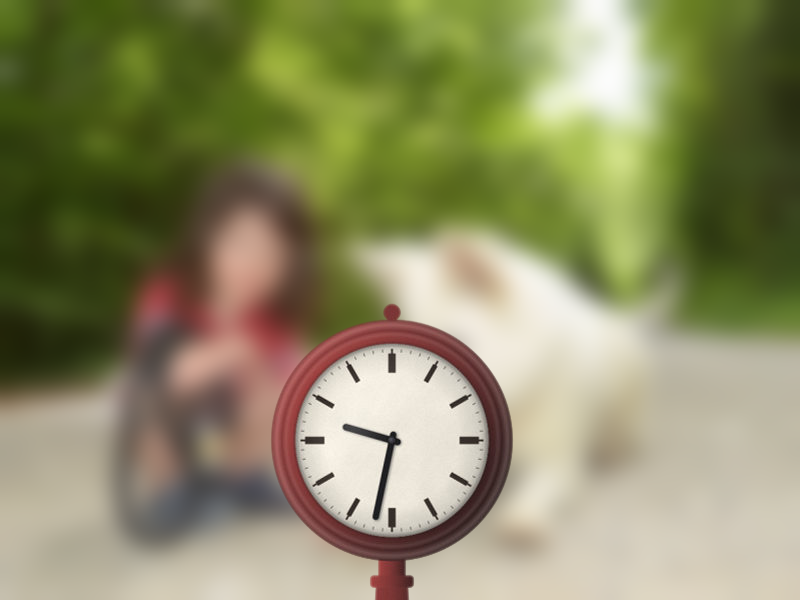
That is 9:32
